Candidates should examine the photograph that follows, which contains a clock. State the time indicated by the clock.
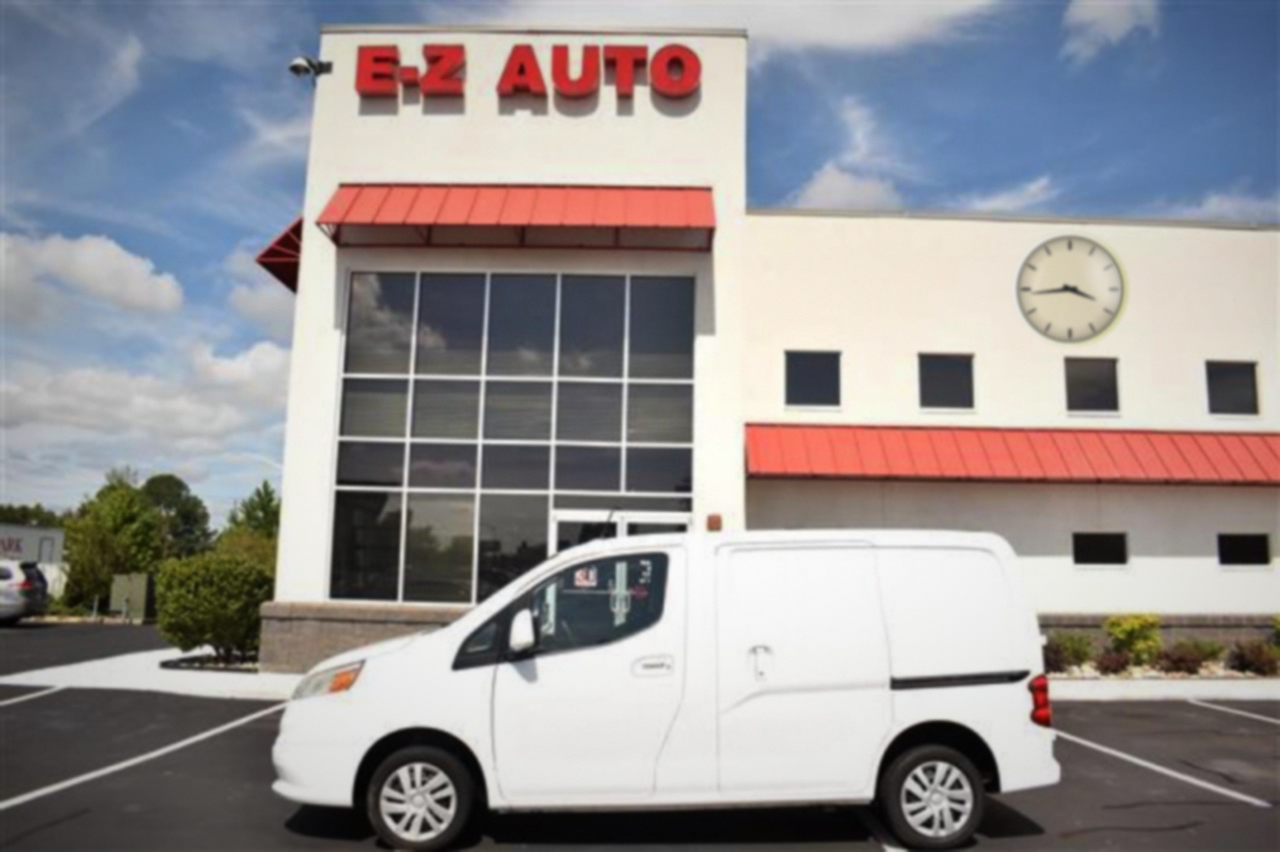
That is 3:44
